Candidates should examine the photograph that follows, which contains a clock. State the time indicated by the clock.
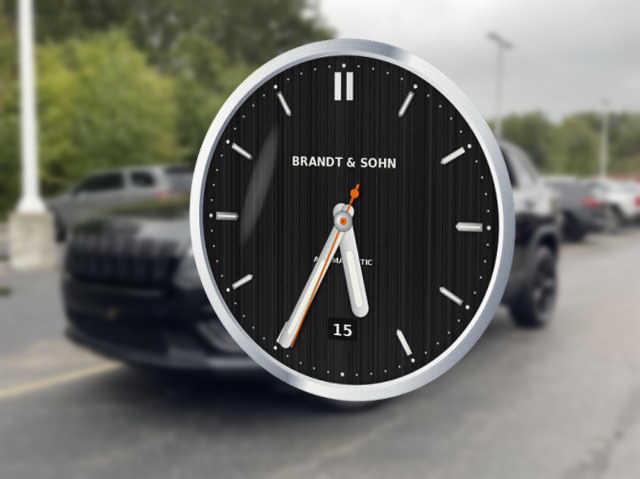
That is 5:34:34
